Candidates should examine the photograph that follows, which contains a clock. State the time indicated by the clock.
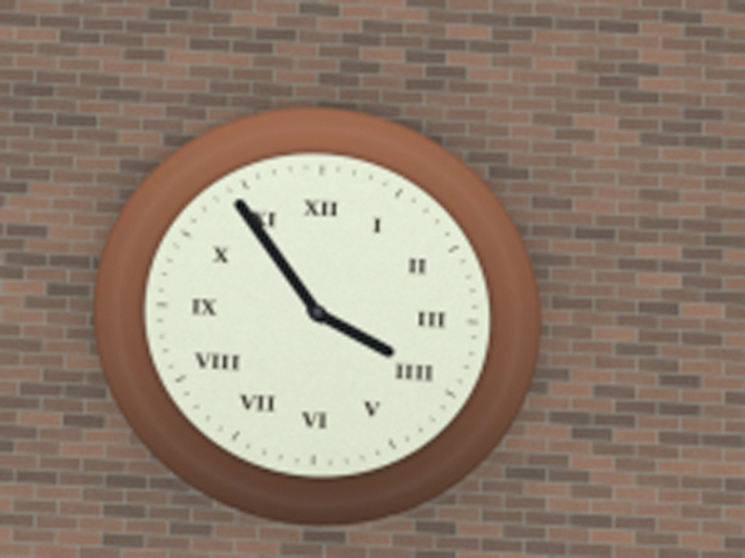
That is 3:54
